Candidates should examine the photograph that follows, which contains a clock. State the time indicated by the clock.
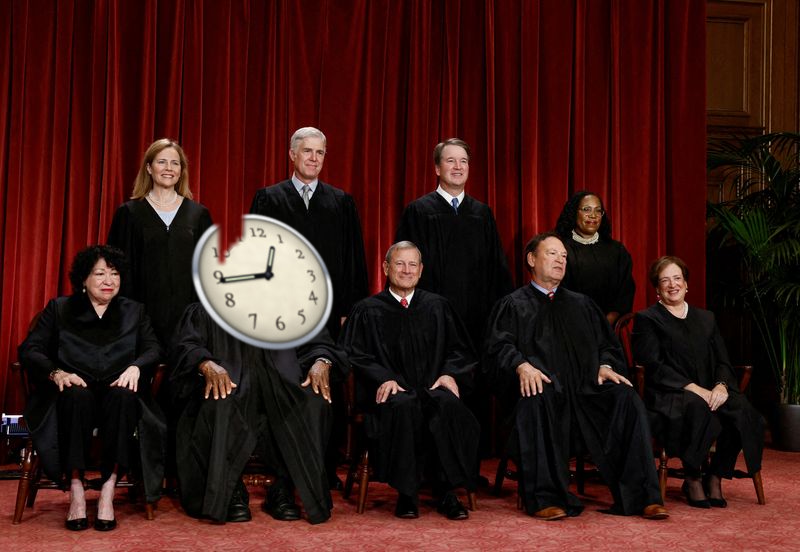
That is 12:44
